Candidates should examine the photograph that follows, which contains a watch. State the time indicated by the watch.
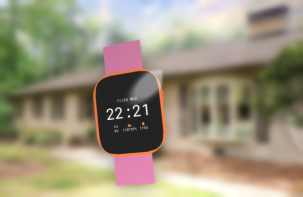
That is 22:21
